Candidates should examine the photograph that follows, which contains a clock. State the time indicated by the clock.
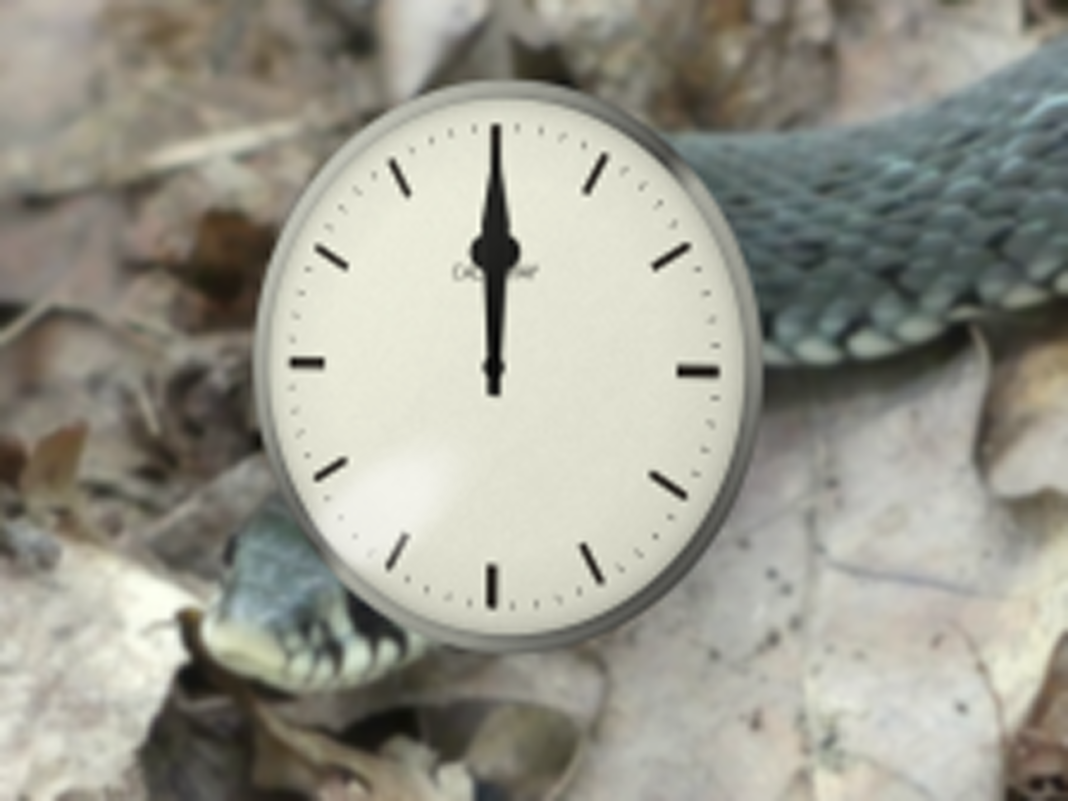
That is 12:00
